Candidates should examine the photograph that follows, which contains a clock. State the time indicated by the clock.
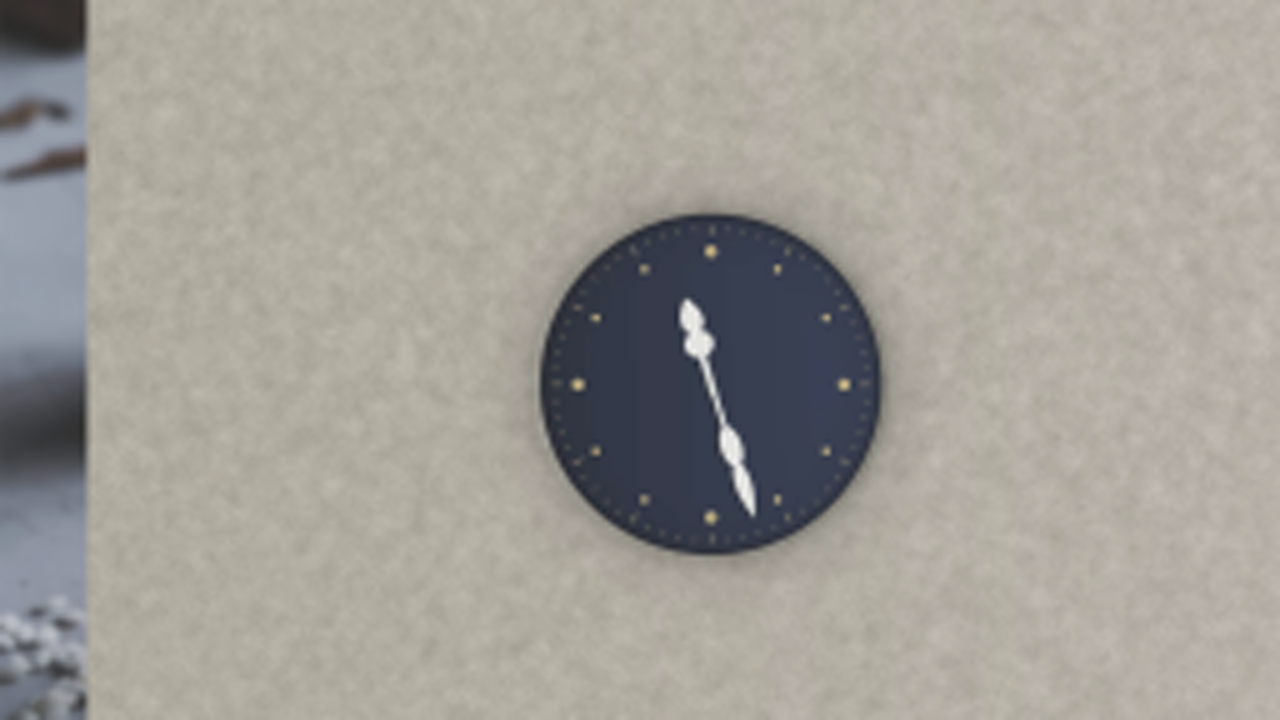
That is 11:27
